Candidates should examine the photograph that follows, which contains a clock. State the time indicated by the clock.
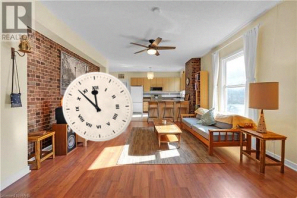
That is 11:53
